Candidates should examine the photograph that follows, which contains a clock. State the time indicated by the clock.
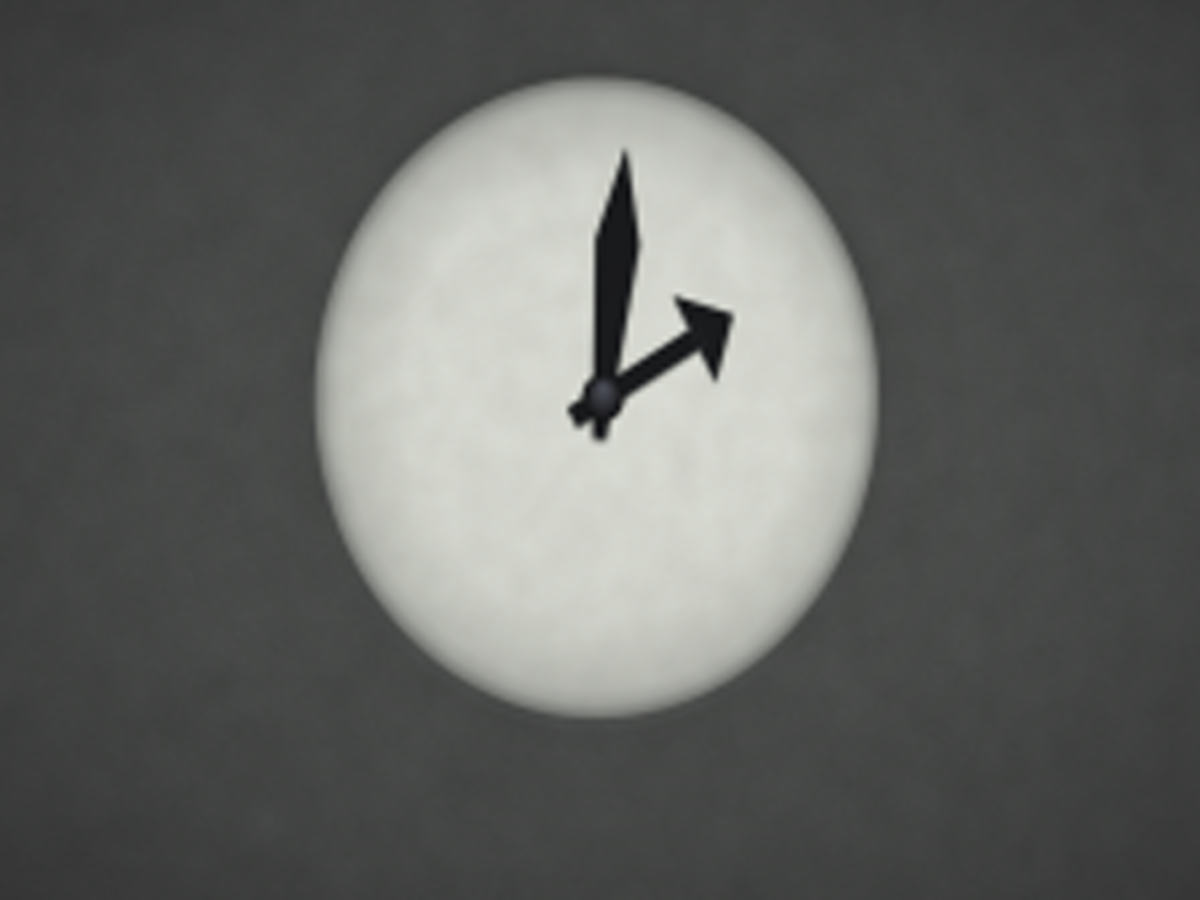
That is 2:01
